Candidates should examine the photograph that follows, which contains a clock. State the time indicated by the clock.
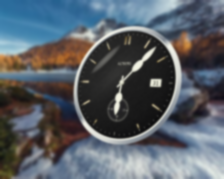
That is 6:07
